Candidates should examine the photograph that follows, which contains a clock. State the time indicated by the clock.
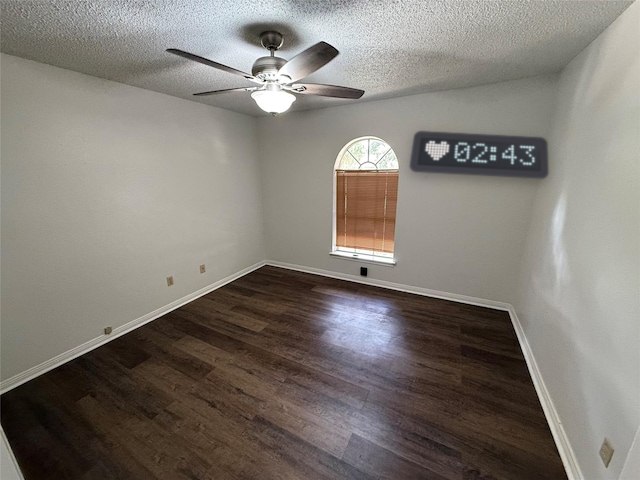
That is 2:43
